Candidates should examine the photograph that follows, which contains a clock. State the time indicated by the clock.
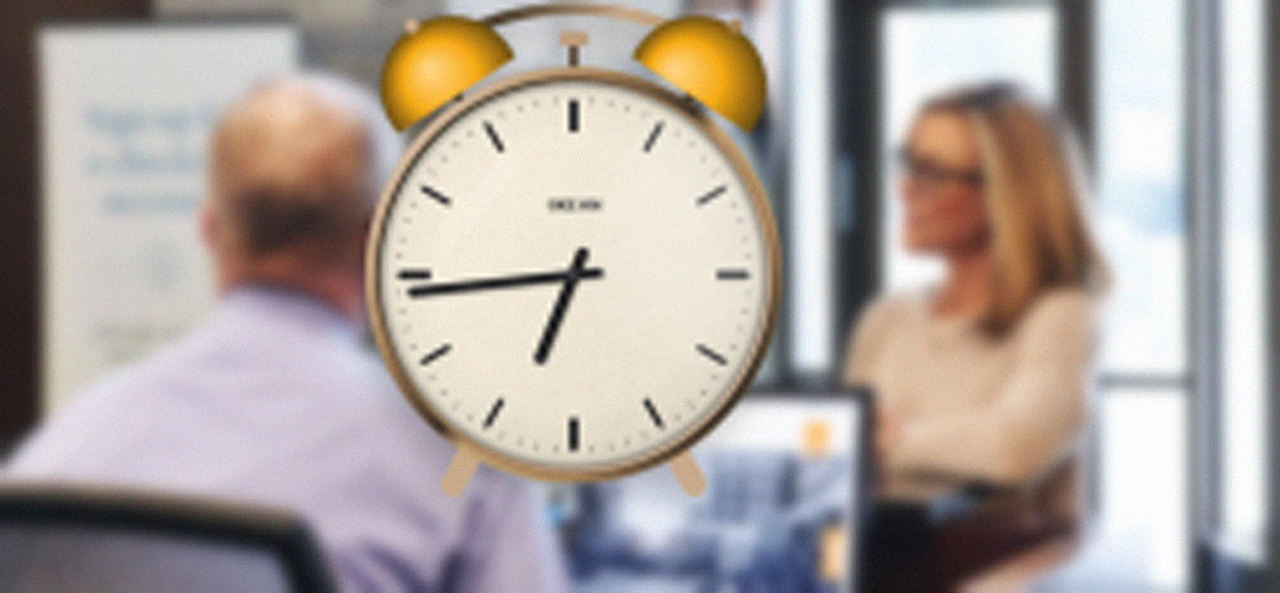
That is 6:44
